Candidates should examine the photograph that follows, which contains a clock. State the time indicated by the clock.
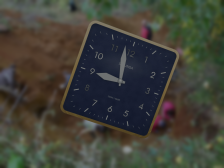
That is 8:58
